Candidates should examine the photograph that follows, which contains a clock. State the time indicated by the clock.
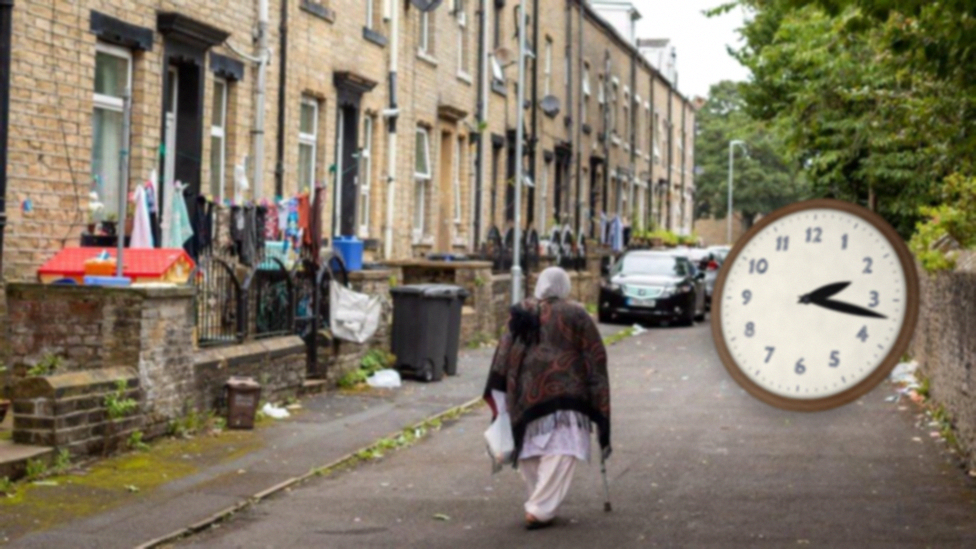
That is 2:17
